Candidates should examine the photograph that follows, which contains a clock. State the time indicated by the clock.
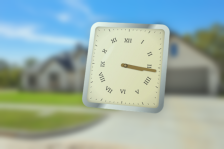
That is 3:16
